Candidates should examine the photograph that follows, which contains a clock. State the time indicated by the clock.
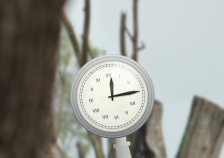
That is 12:15
